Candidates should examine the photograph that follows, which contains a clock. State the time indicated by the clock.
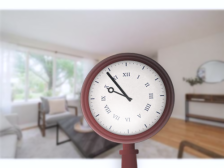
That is 9:54
